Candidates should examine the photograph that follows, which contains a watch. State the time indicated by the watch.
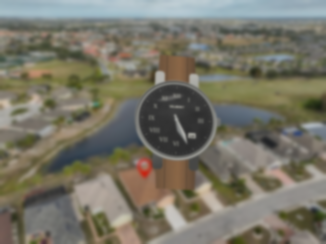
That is 5:26
